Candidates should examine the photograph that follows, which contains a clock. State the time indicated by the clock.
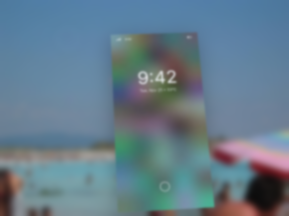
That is 9:42
